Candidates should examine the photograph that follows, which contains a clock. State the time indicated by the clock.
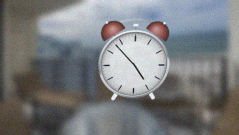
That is 4:53
